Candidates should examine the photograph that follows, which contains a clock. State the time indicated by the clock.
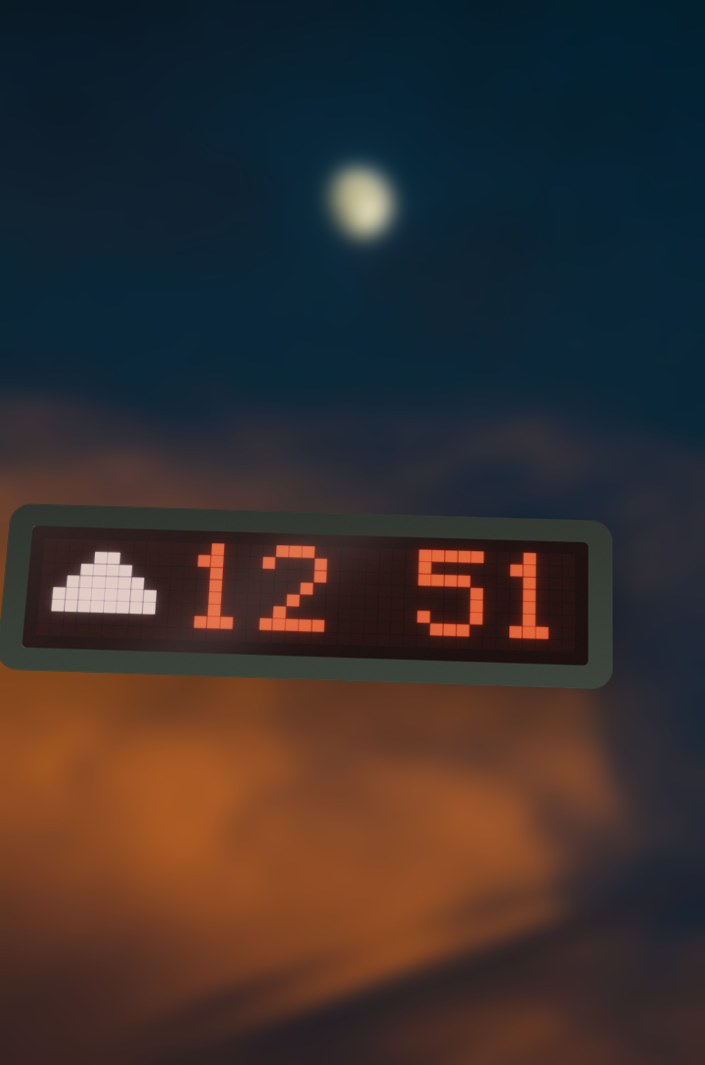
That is 12:51
